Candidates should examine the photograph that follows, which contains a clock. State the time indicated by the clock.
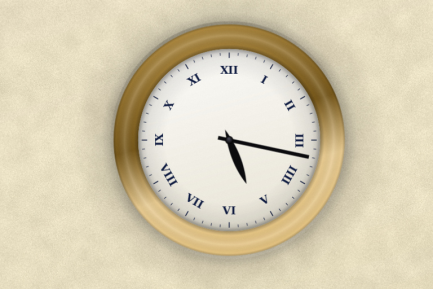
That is 5:17
